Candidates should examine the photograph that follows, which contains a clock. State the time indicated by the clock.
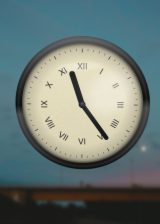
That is 11:24
